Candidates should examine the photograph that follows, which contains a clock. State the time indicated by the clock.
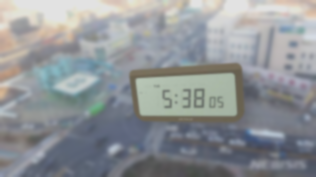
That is 5:38
